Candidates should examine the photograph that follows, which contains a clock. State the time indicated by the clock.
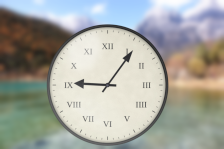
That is 9:06
